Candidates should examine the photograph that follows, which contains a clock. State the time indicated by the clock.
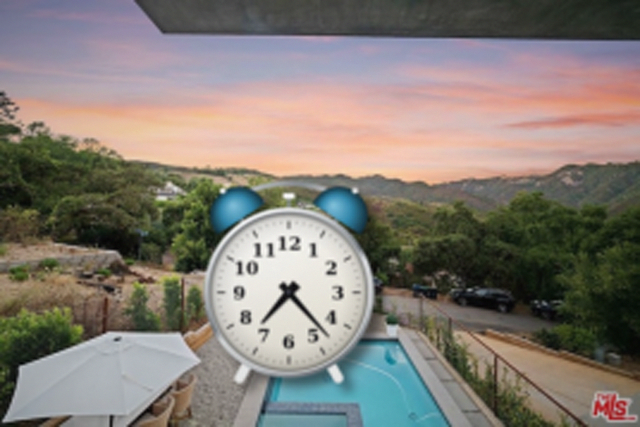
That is 7:23
